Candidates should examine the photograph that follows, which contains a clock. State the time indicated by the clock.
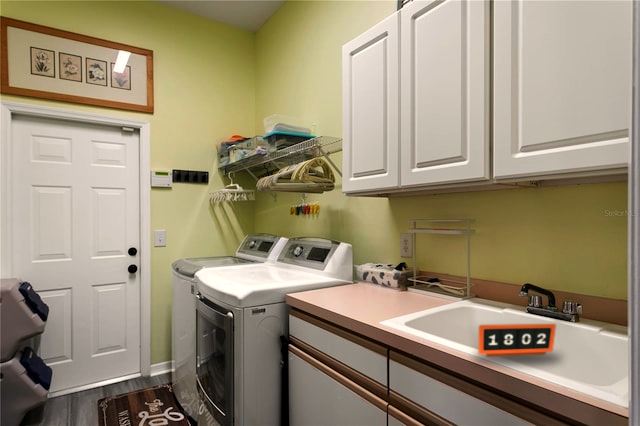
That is 18:02
